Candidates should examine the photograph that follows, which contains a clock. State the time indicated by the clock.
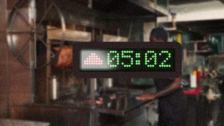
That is 5:02
